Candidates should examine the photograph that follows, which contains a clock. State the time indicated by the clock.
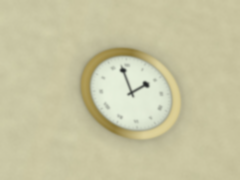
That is 1:58
